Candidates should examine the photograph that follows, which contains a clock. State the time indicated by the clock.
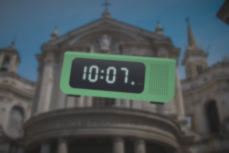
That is 10:07
